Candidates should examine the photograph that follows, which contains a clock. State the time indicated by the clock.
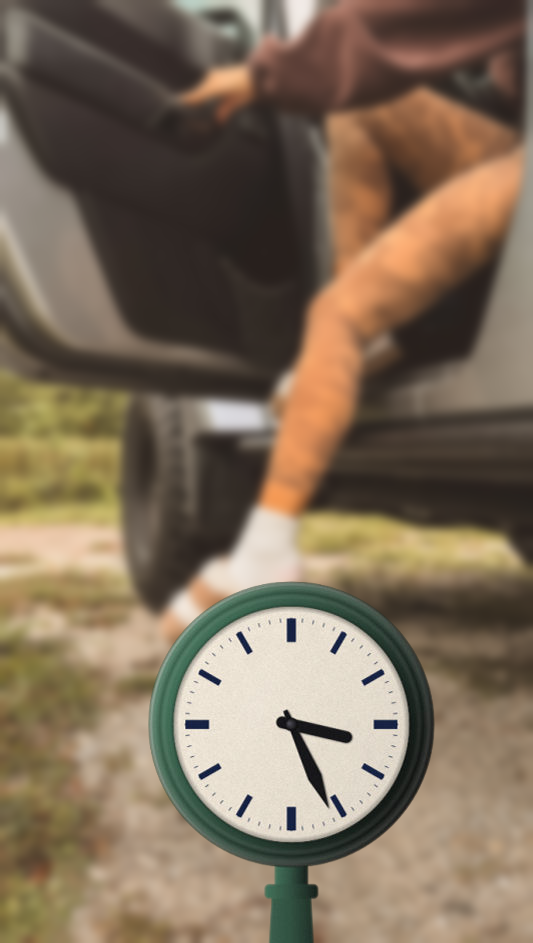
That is 3:26
